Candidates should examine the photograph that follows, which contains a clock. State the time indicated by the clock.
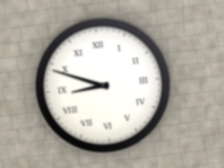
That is 8:49
